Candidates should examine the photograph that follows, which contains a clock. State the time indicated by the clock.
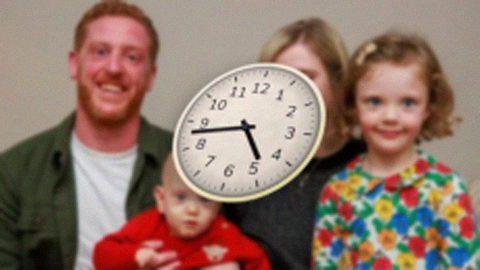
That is 4:43
